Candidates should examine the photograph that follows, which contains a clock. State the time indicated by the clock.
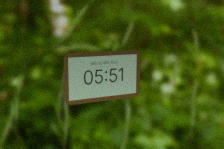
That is 5:51
